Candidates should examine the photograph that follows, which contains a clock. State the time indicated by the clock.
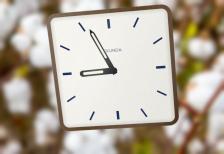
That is 8:56
